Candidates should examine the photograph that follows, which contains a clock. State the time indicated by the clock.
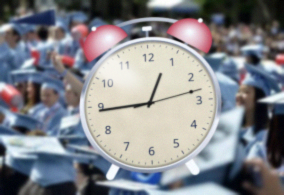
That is 12:44:13
